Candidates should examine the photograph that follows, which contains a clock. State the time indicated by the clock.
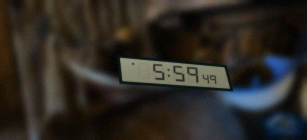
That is 5:59:49
